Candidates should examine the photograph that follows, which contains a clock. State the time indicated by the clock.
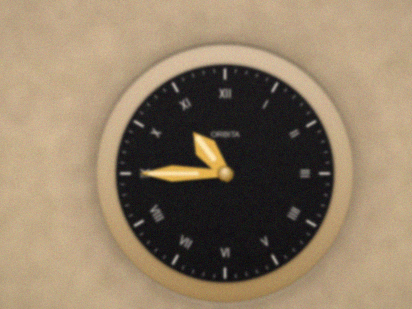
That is 10:45
